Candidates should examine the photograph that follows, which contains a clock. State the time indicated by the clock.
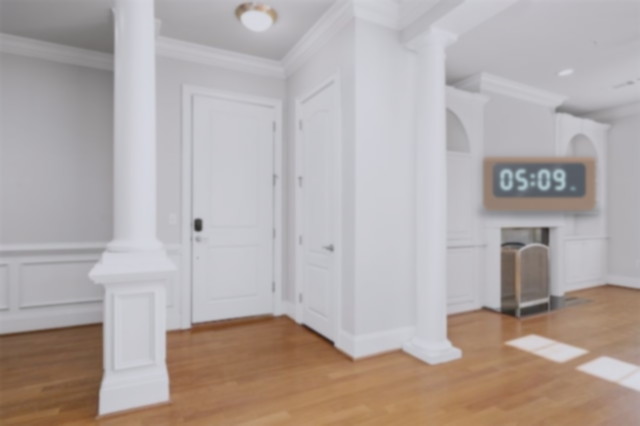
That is 5:09
